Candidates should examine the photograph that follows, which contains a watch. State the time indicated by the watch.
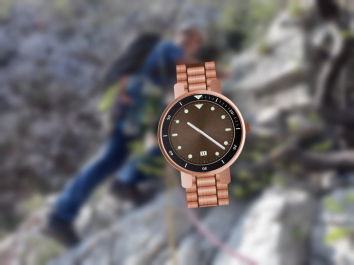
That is 10:22
